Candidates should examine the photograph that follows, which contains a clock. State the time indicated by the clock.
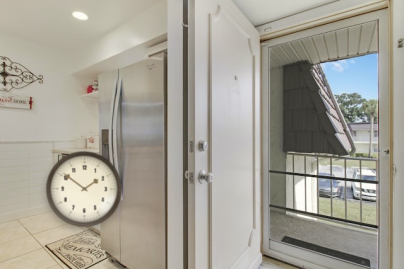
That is 1:51
